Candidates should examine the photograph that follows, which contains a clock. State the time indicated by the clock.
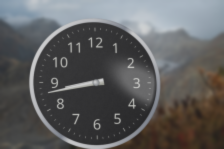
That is 8:43
